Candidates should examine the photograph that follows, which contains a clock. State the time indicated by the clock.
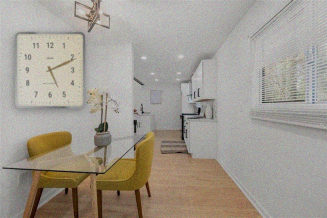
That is 5:11
